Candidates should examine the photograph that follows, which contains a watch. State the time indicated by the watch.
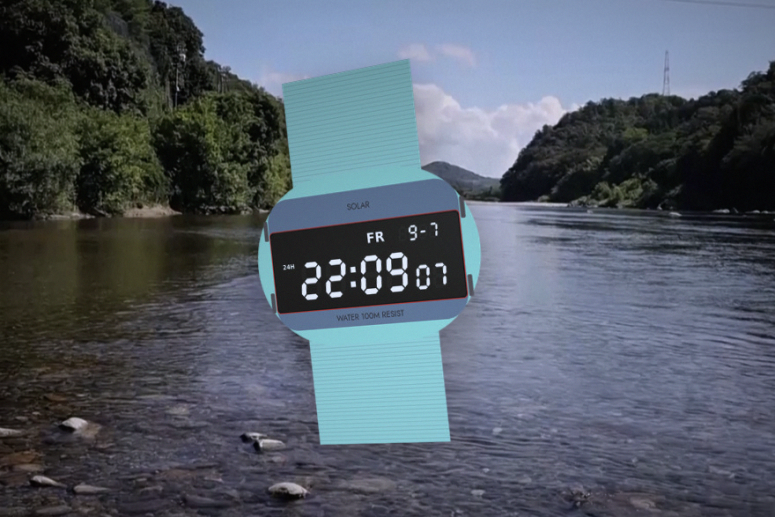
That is 22:09:07
